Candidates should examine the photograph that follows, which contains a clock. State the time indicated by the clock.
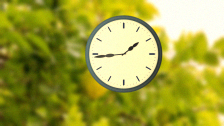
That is 1:44
